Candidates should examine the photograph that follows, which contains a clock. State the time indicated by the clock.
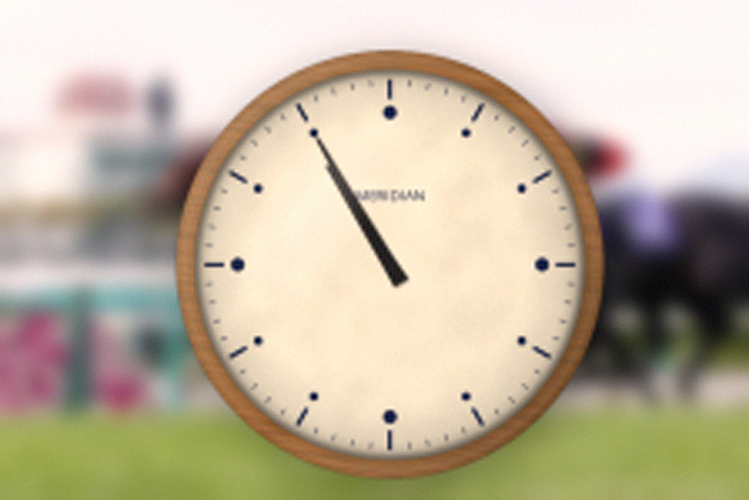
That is 10:55
